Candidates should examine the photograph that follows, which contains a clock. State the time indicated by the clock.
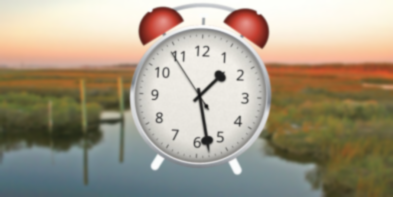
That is 1:27:54
